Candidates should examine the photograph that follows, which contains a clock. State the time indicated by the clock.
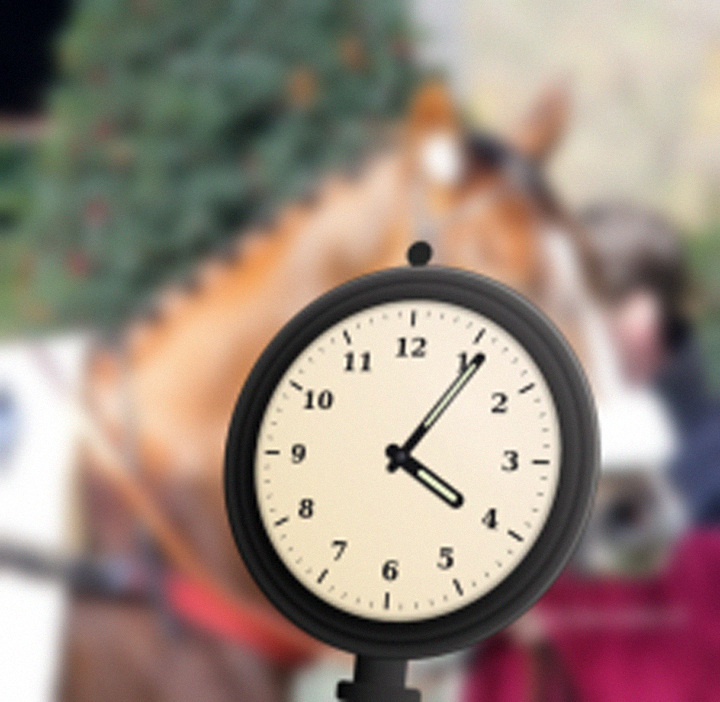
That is 4:06
